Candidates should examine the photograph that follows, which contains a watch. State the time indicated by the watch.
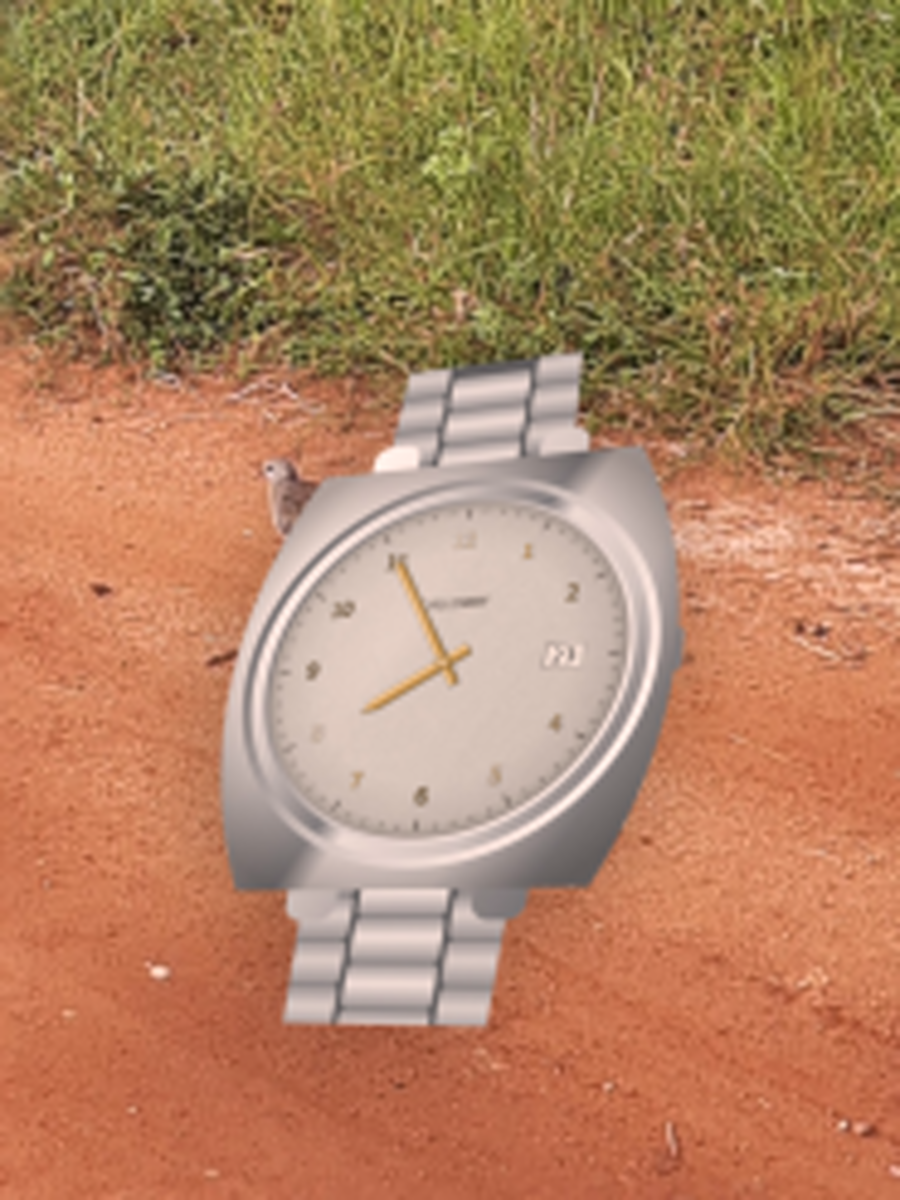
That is 7:55
